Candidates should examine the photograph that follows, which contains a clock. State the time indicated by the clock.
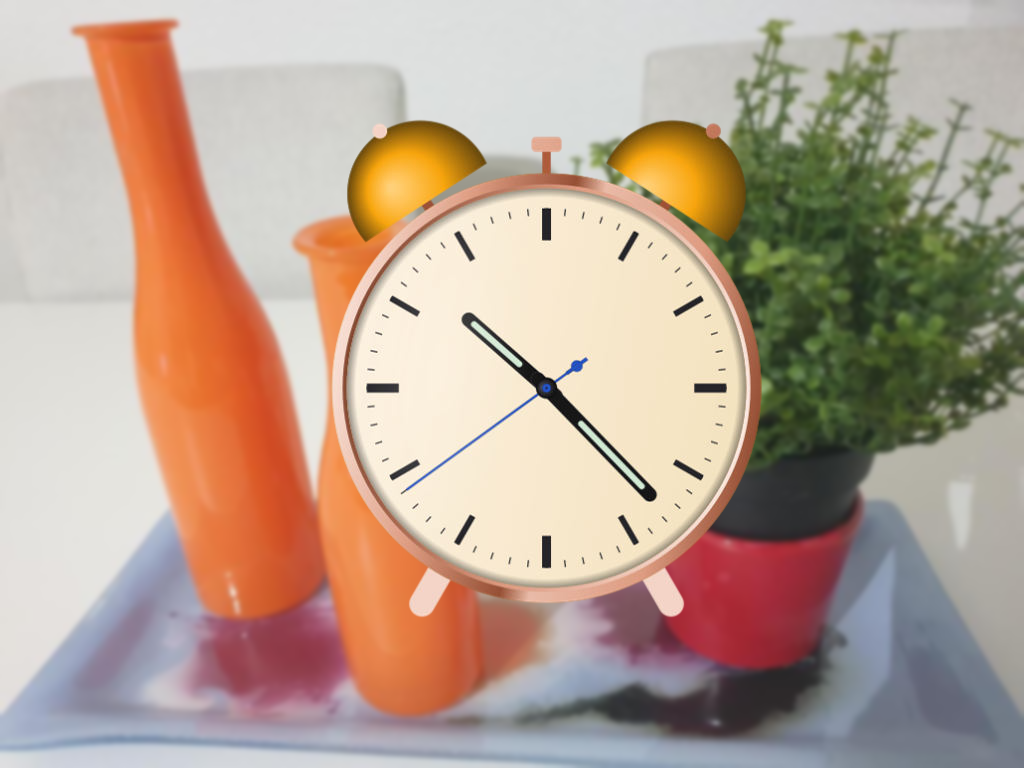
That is 10:22:39
